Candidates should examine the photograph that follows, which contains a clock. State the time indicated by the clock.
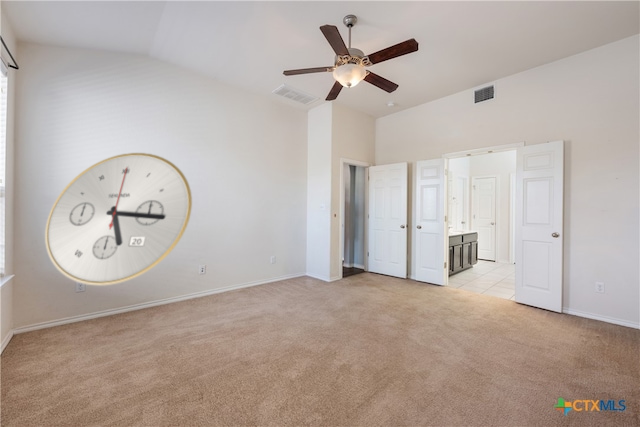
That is 5:16
